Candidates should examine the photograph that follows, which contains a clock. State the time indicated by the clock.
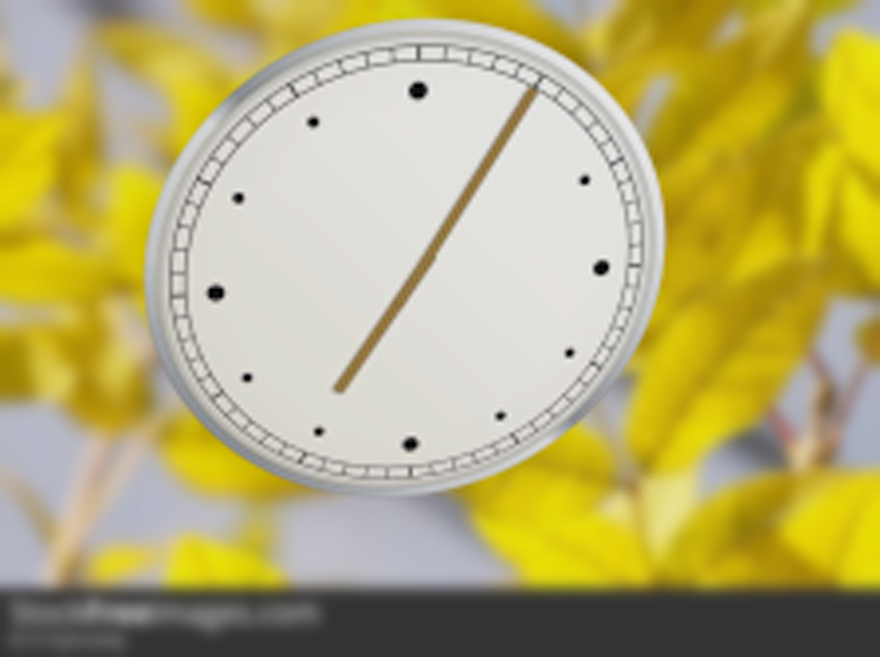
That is 7:05
